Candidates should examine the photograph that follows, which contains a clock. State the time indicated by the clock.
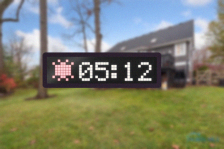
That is 5:12
